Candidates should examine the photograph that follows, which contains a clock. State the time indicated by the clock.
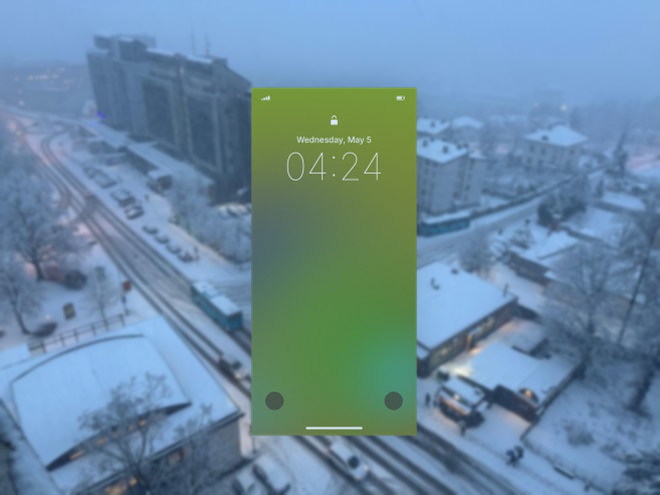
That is 4:24
